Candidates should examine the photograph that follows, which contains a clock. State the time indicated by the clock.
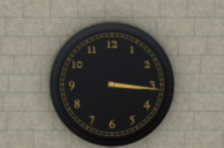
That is 3:16
